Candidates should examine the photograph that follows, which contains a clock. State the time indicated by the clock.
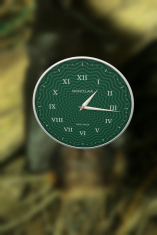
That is 1:16
